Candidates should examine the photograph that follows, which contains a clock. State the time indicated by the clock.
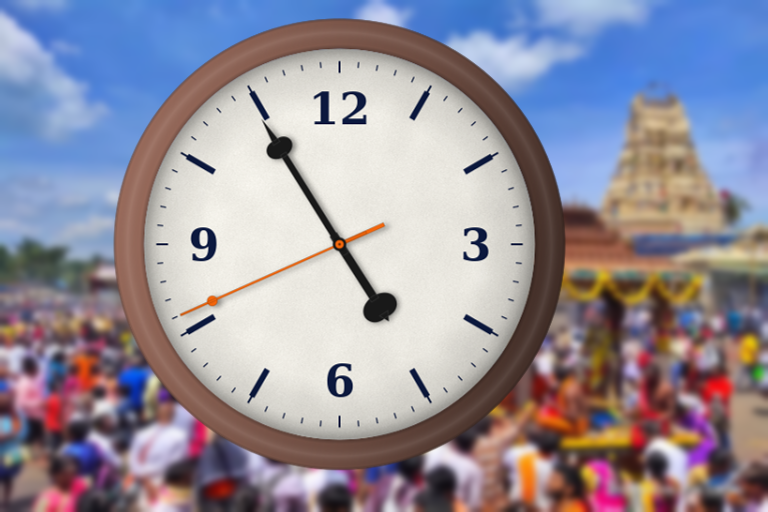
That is 4:54:41
